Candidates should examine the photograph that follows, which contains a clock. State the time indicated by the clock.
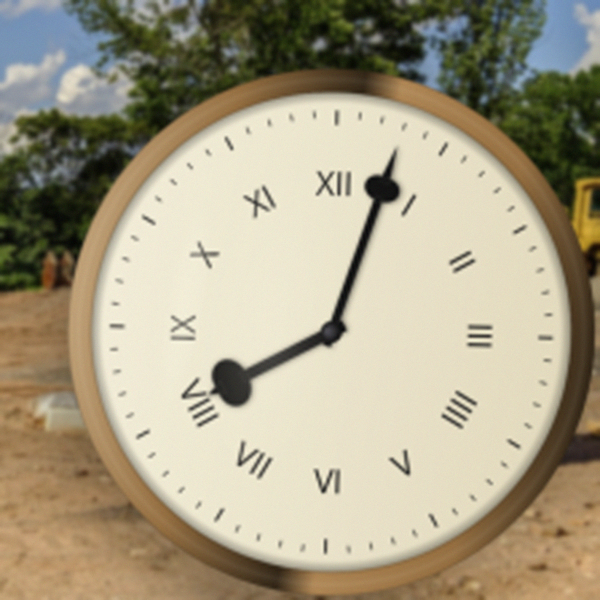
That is 8:03
